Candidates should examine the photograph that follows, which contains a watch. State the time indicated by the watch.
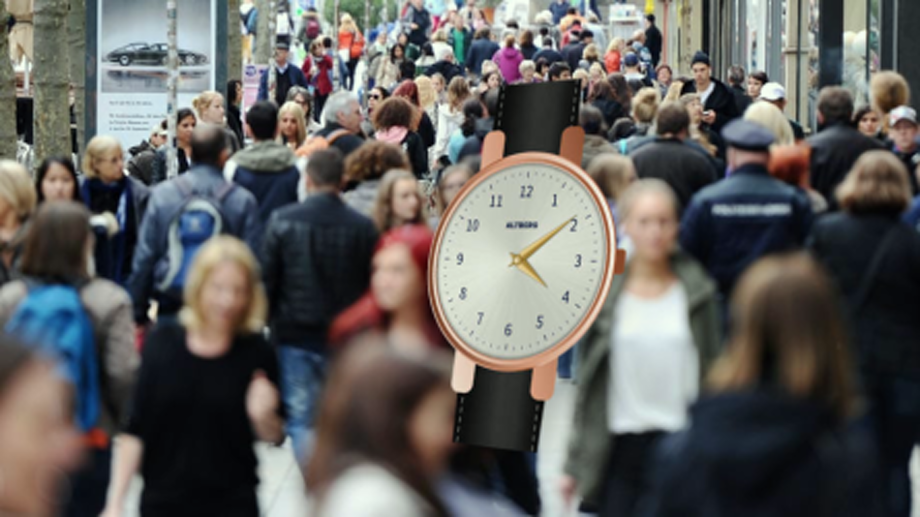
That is 4:09
